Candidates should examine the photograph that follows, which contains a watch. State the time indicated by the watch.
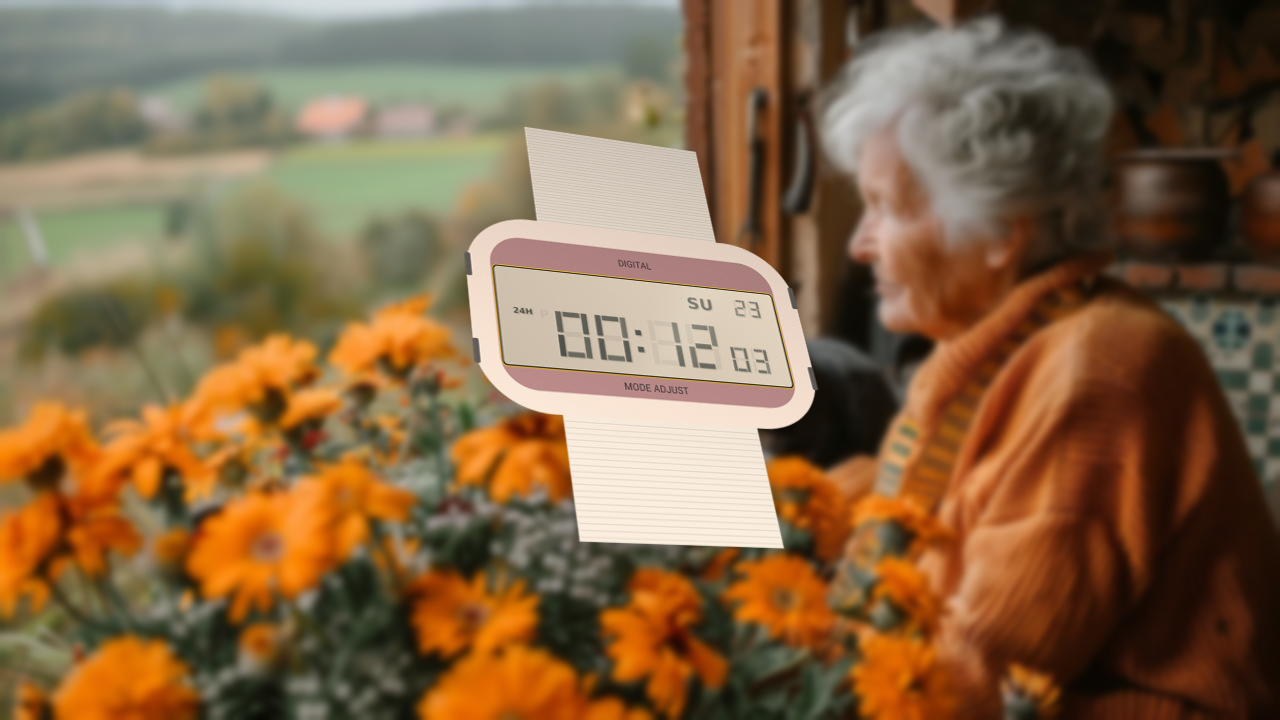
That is 0:12:03
